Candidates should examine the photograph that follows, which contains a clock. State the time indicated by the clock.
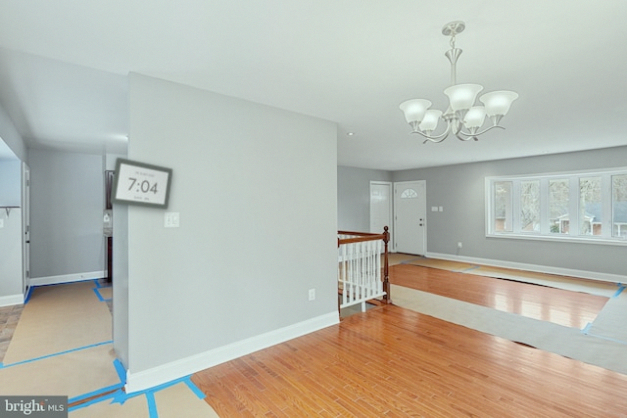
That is 7:04
